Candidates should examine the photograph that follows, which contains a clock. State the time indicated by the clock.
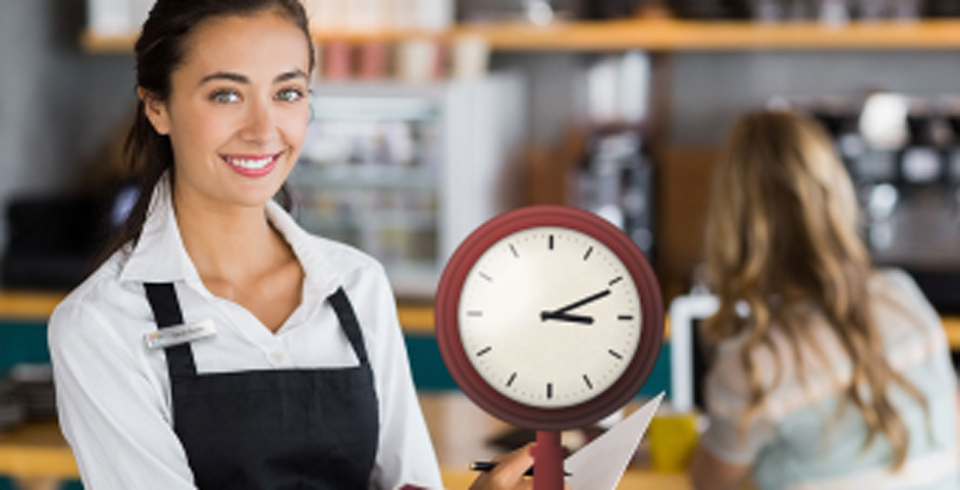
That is 3:11
